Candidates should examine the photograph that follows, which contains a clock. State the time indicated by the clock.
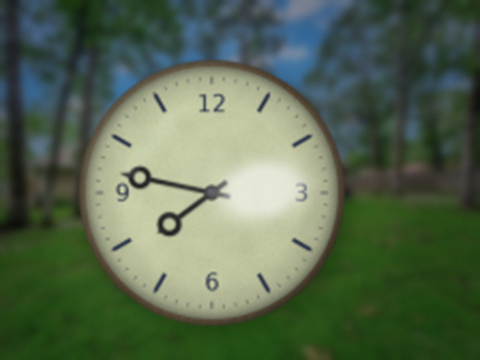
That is 7:47
